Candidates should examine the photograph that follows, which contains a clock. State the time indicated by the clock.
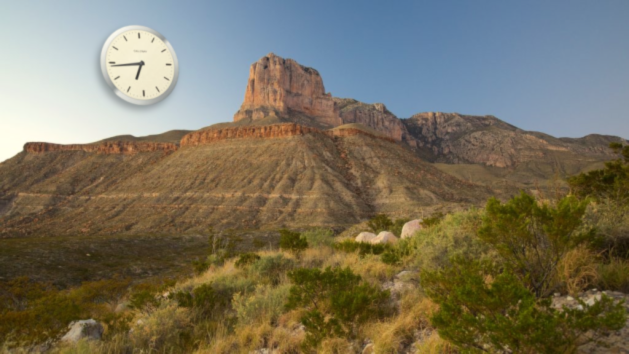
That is 6:44
